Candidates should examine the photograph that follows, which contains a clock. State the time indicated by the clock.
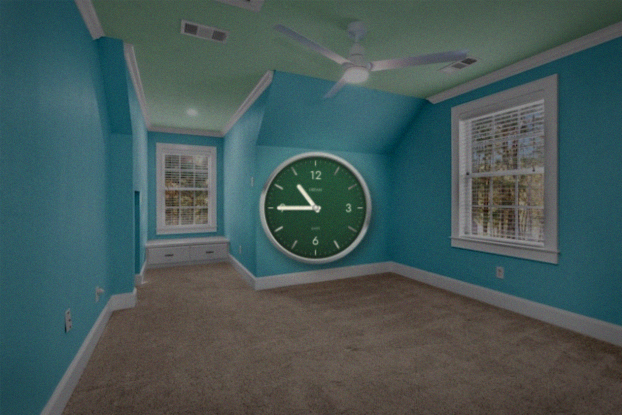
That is 10:45
